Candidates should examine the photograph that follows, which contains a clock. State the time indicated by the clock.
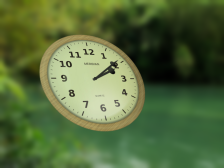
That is 2:09
